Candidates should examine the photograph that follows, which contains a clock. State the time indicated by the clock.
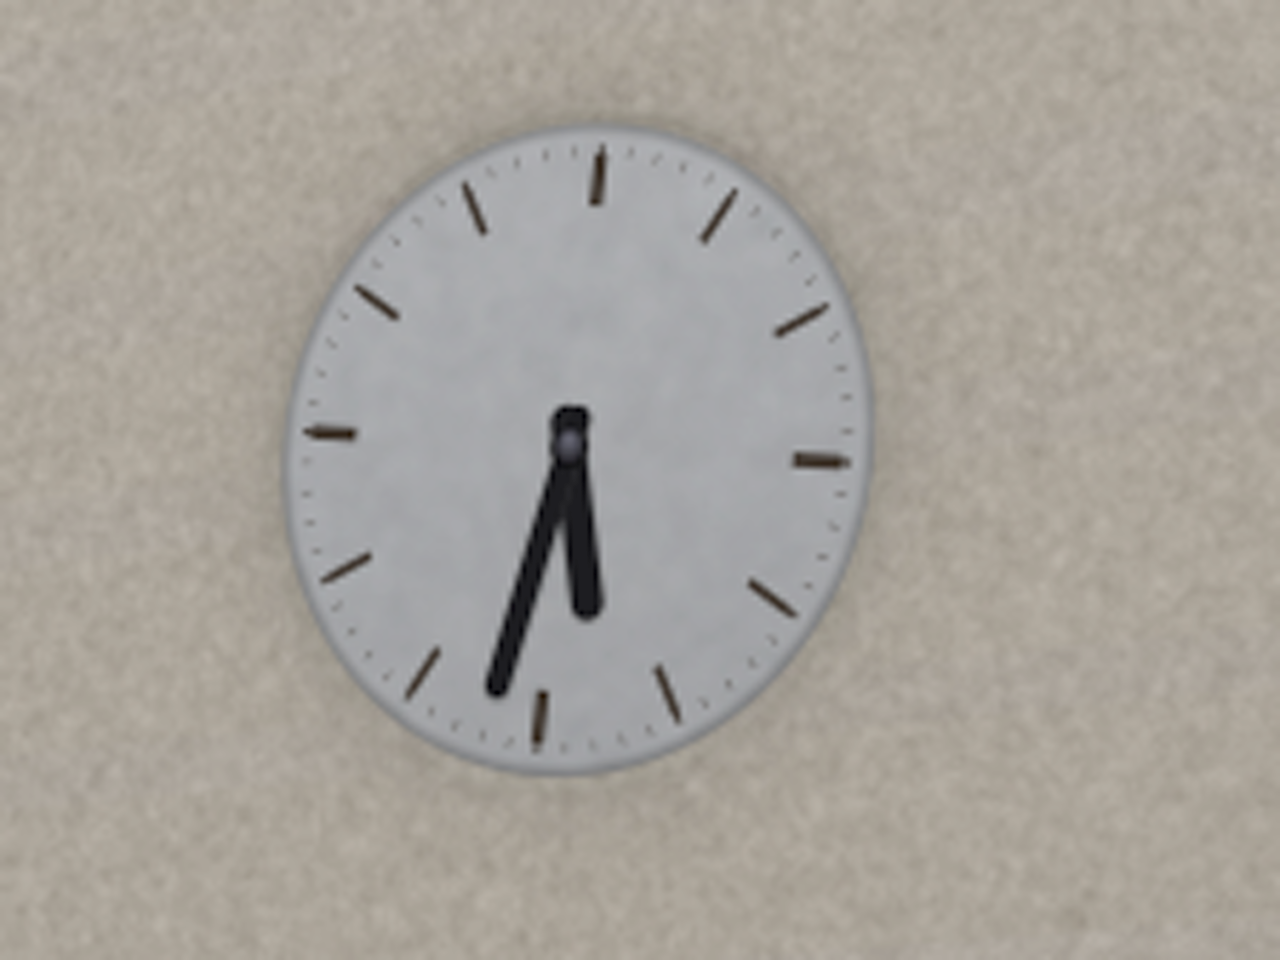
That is 5:32
